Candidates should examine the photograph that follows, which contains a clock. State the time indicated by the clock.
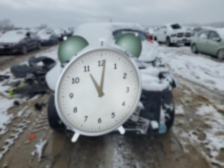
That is 11:01
